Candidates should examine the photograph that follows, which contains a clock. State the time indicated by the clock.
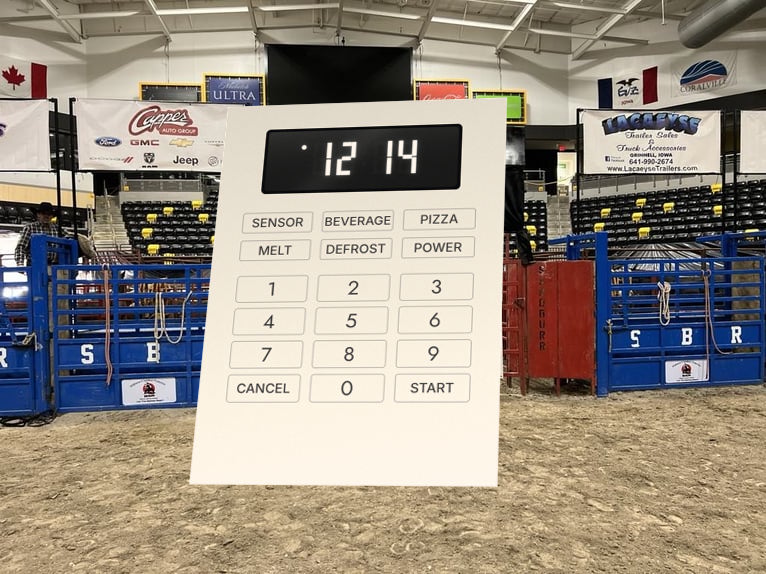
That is 12:14
